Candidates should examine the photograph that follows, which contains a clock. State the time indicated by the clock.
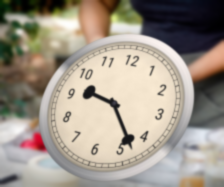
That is 9:23
